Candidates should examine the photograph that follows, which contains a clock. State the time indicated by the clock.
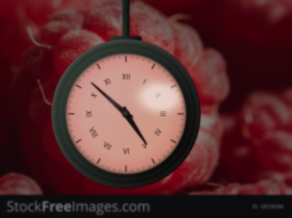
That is 4:52
